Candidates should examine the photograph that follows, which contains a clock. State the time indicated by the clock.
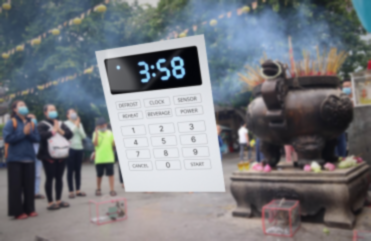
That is 3:58
